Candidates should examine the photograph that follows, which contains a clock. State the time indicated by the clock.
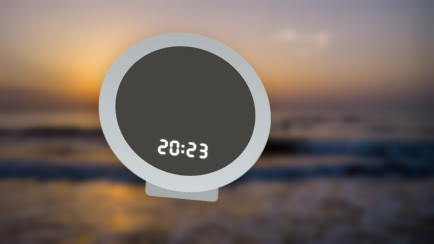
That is 20:23
